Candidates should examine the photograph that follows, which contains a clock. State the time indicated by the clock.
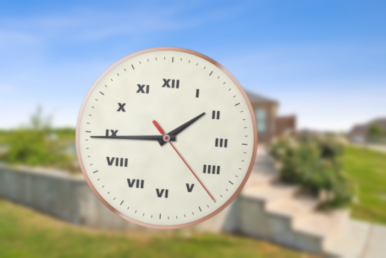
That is 1:44:23
